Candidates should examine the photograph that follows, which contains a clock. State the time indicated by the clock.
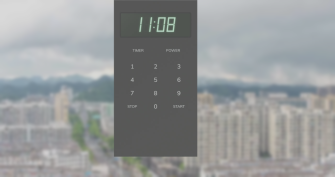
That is 11:08
